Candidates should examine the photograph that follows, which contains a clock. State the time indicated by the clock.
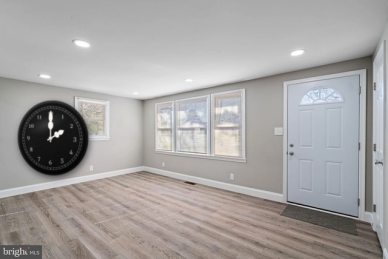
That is 2:00
